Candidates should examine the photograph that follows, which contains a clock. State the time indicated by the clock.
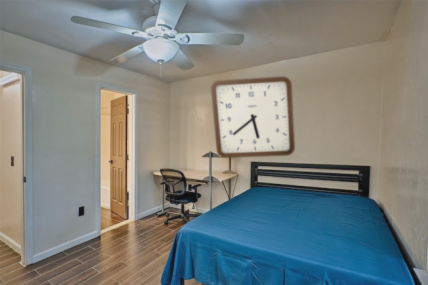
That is 5:39
